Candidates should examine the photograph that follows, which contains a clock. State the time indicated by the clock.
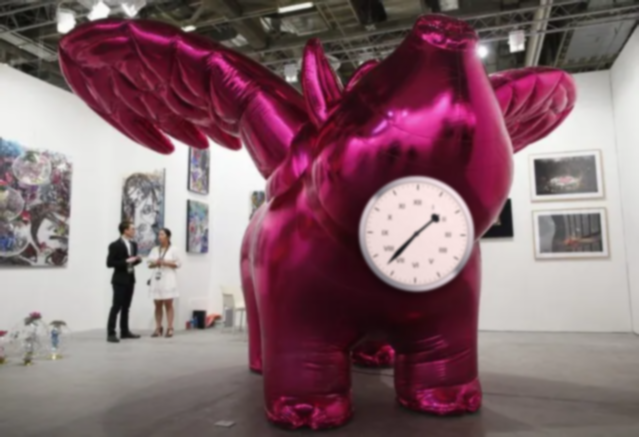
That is 1:37
